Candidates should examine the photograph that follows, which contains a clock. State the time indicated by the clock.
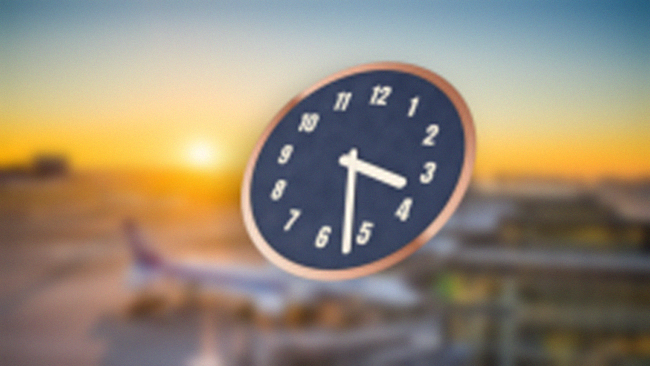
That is 3:27
